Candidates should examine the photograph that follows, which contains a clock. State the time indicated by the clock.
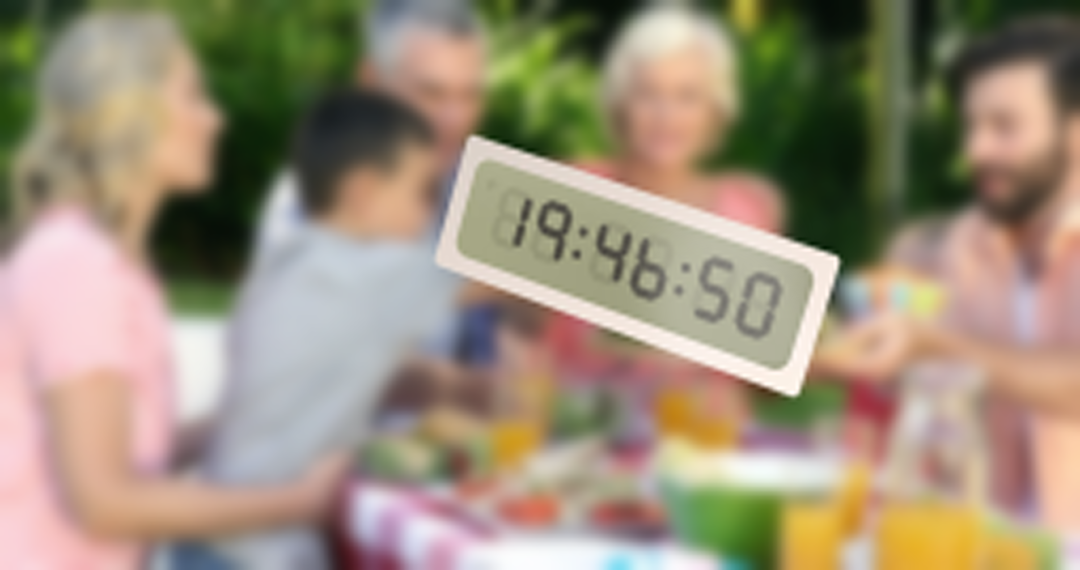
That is 19:46:50
